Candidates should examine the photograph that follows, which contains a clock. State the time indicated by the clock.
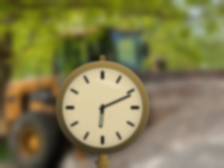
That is 6:11
